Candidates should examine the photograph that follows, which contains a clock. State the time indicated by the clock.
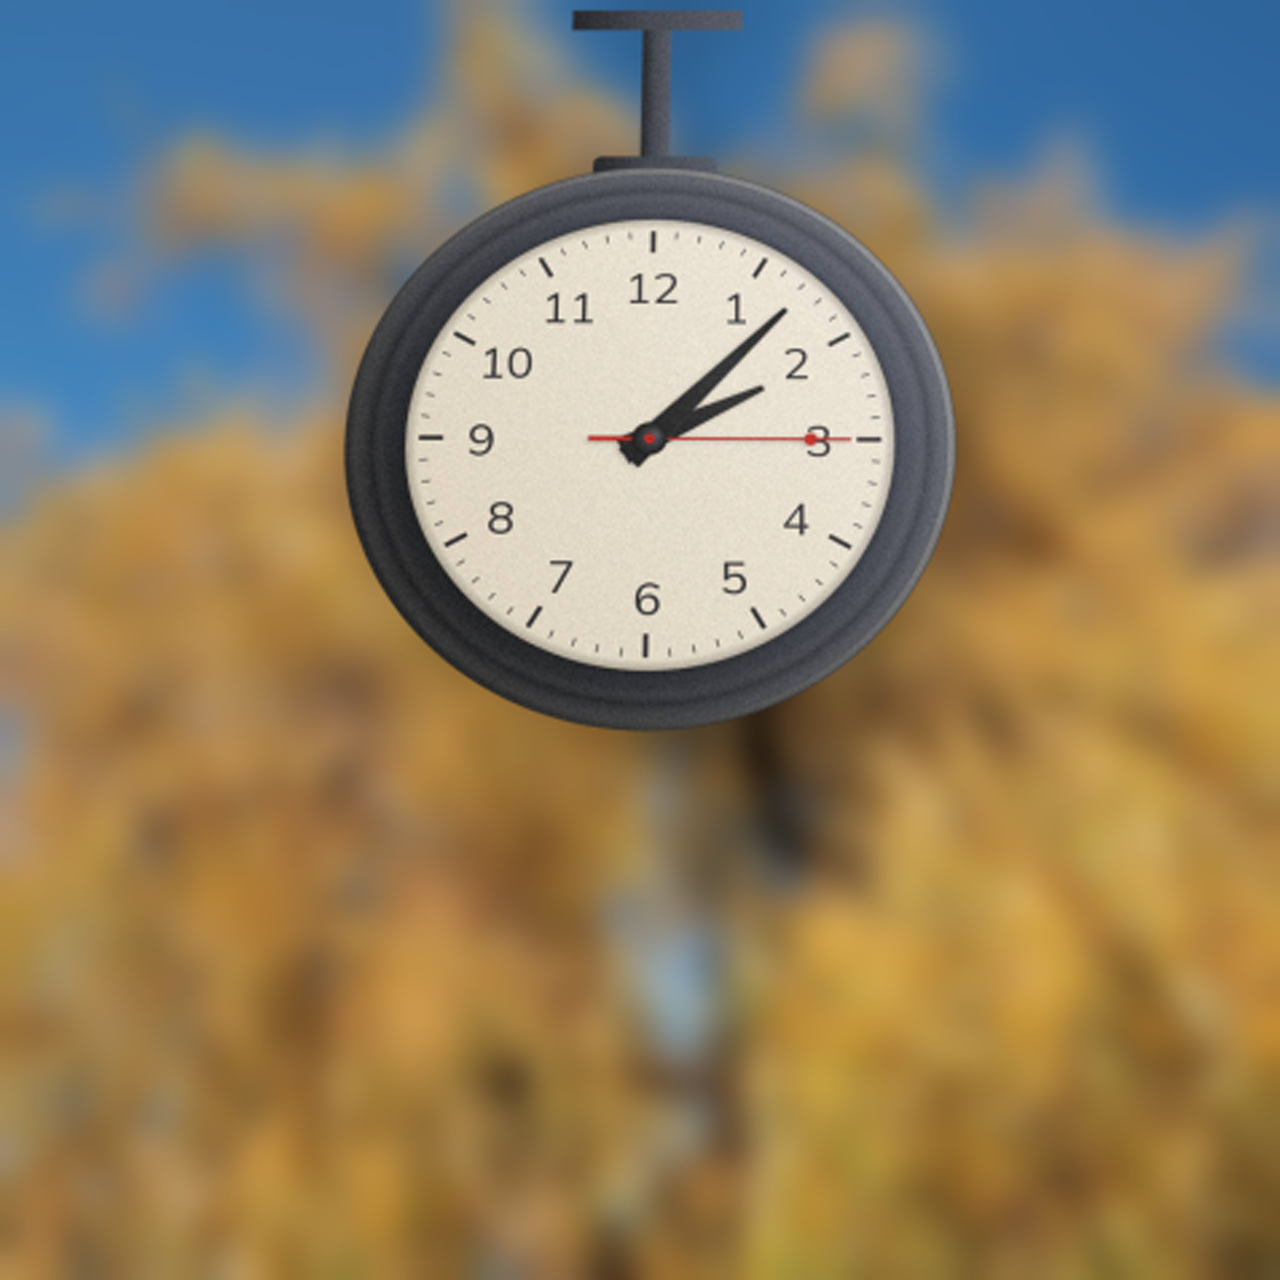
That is 2:07:15
